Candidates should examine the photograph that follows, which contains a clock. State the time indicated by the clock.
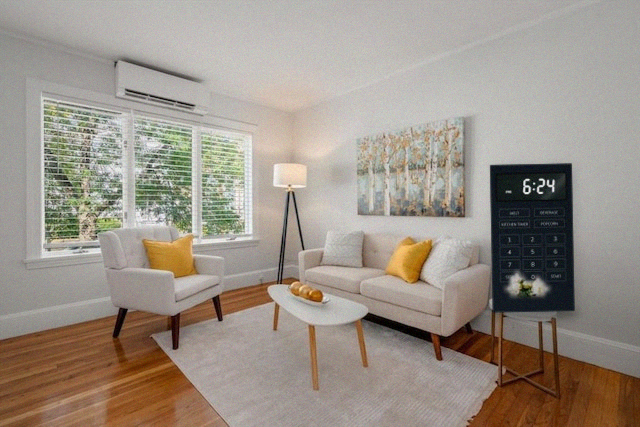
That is 6:24
